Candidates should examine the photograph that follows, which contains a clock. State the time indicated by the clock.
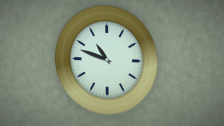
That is 10:48
